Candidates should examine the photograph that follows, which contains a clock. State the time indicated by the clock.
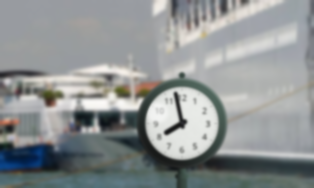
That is 7:58
